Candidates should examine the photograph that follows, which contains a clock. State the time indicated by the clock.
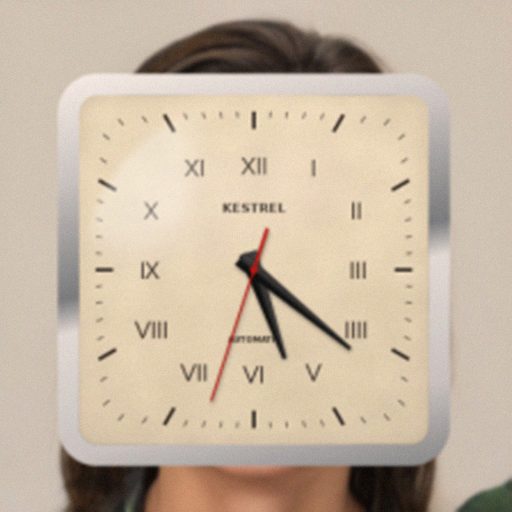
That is 5:21:33
